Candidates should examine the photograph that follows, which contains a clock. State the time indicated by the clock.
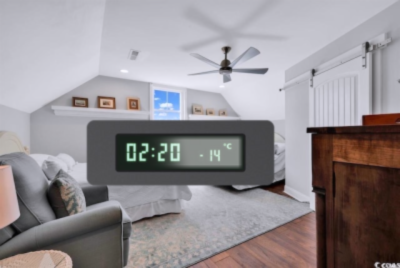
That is 2:20
